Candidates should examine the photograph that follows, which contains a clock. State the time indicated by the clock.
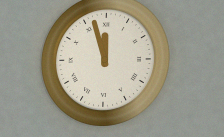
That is 11:57
